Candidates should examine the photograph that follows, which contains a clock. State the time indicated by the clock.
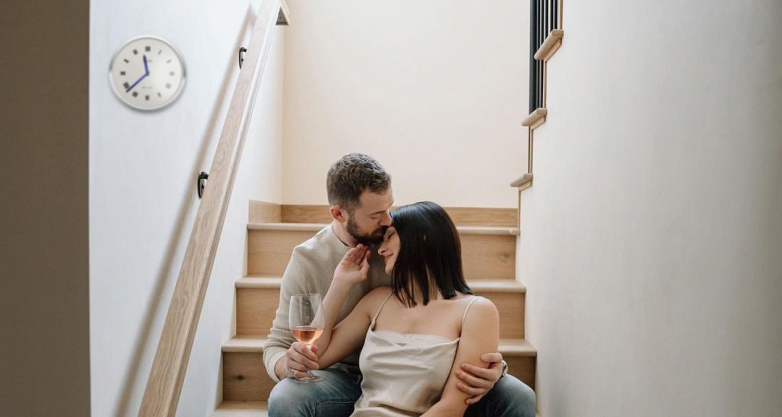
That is 11:38
